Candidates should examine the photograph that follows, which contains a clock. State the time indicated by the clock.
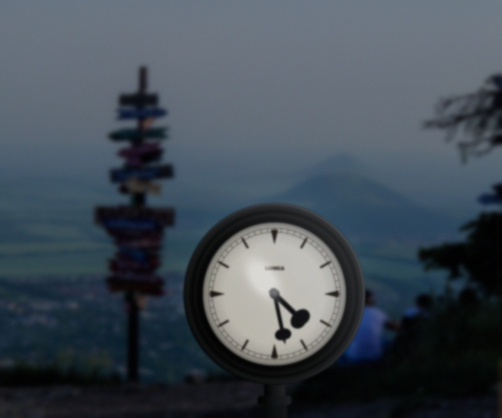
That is 4:28
